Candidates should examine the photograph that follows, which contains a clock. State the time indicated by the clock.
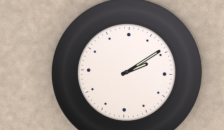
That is 2:09
